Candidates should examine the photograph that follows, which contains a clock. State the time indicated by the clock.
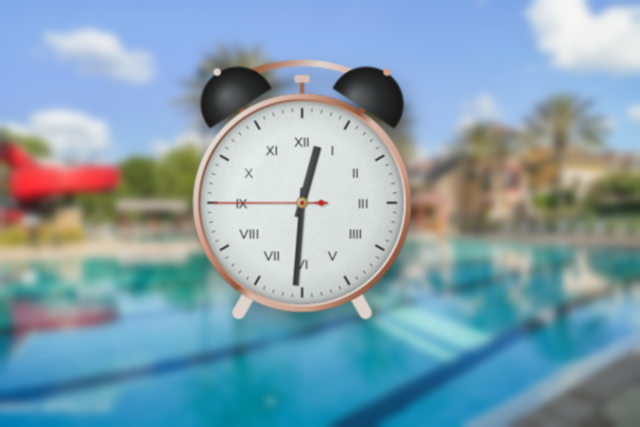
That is 12:30:45
